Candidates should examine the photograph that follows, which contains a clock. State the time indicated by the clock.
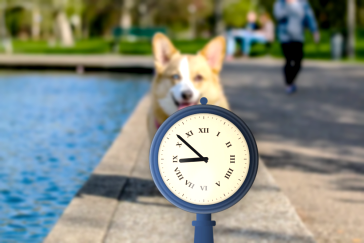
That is 8:52
